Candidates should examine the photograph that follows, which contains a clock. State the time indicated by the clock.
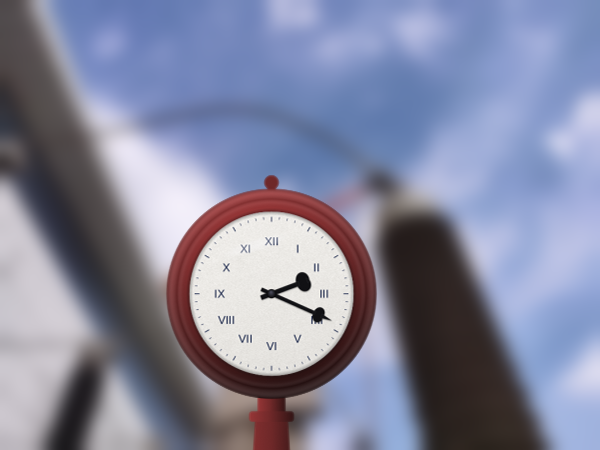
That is 2:19
